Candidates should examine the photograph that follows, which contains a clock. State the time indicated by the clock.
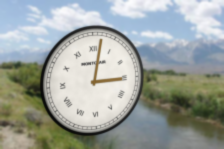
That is 3:02
